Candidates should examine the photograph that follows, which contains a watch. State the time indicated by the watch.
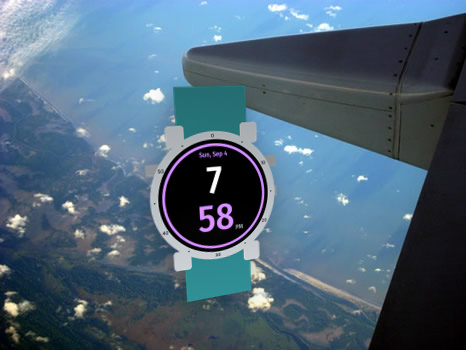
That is 7:58
